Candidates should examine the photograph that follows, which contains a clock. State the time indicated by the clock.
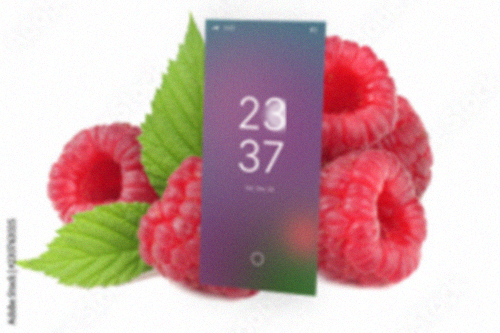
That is 23:37
